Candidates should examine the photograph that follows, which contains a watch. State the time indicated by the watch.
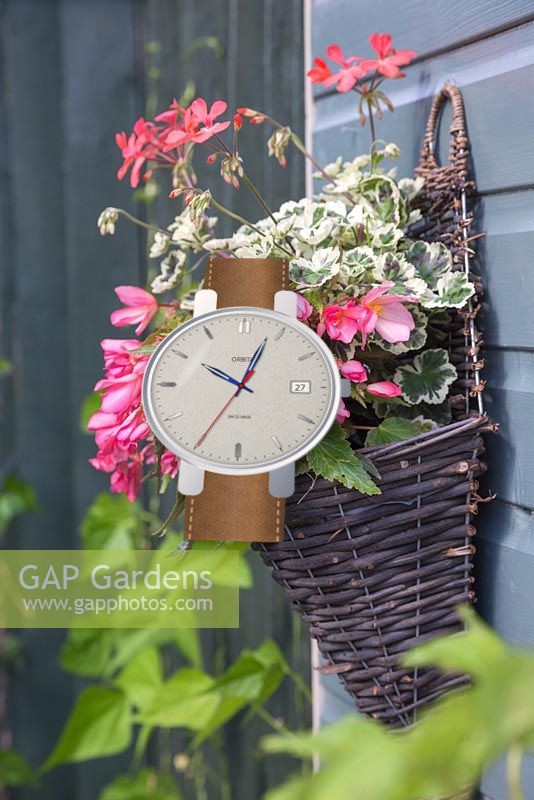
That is 10:03:35
